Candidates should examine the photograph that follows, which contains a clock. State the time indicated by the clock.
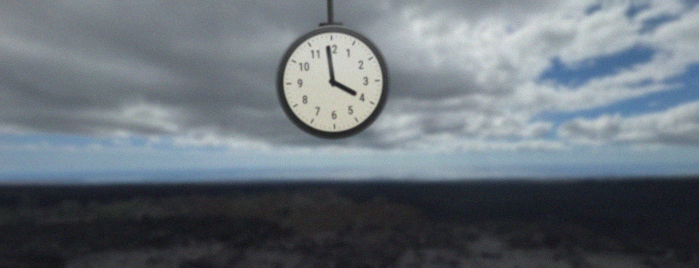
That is 3:59
